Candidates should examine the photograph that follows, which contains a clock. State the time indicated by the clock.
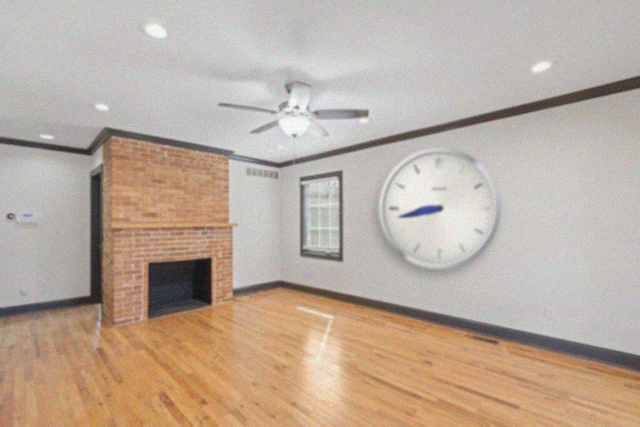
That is 8:43
